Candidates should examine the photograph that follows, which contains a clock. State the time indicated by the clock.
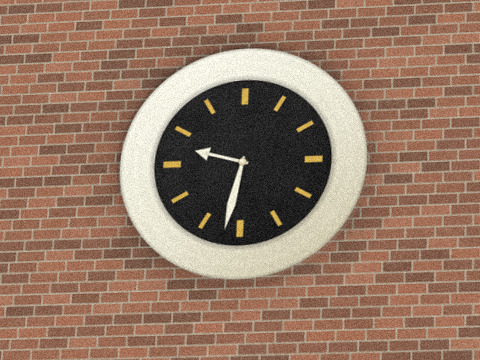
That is 9:32
